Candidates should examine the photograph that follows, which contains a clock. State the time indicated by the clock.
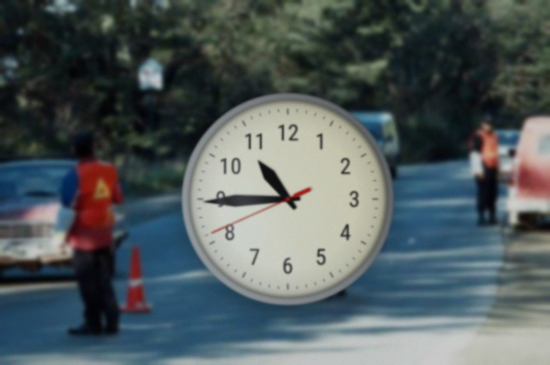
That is 10:44:41
